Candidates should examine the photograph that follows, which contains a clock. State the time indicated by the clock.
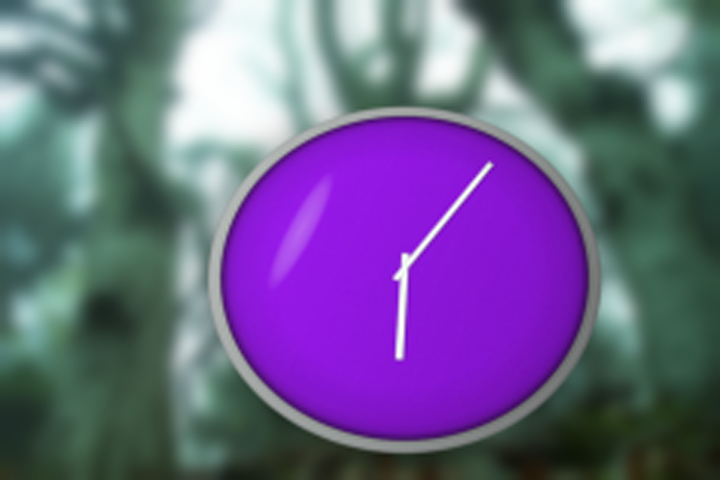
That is 6:06
